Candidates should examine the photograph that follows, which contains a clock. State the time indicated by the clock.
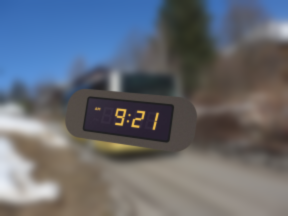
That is 9:21
